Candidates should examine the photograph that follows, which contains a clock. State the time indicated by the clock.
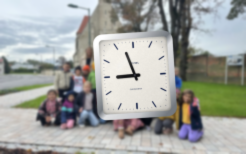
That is 8:57
